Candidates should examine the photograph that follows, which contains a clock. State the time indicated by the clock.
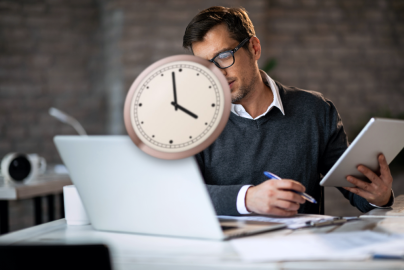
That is 3:58
